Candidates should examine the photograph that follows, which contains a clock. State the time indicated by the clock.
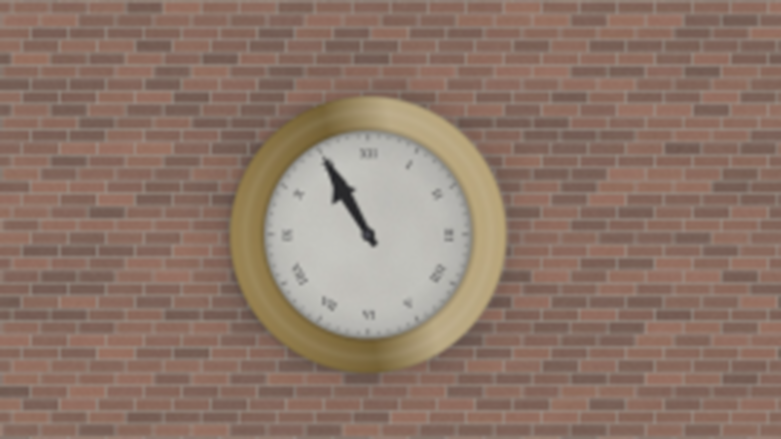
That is 10:55
